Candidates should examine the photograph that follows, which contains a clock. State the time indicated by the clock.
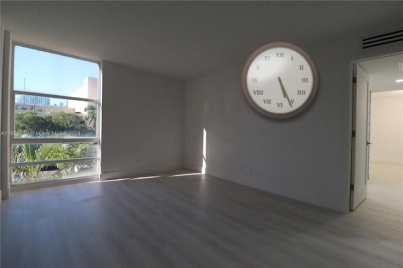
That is 5:26
